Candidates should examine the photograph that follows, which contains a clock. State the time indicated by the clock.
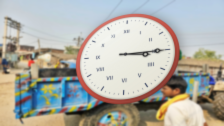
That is 3:15
